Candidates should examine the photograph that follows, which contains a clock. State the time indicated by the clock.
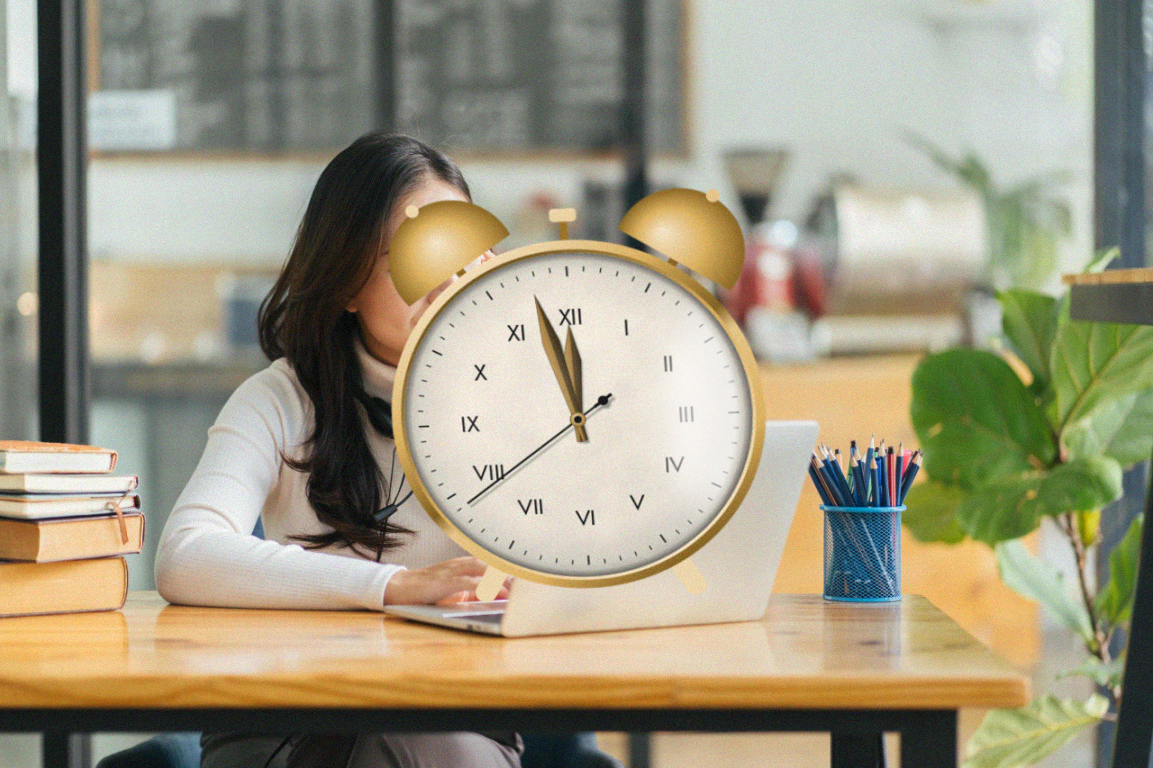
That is 11:57:39
